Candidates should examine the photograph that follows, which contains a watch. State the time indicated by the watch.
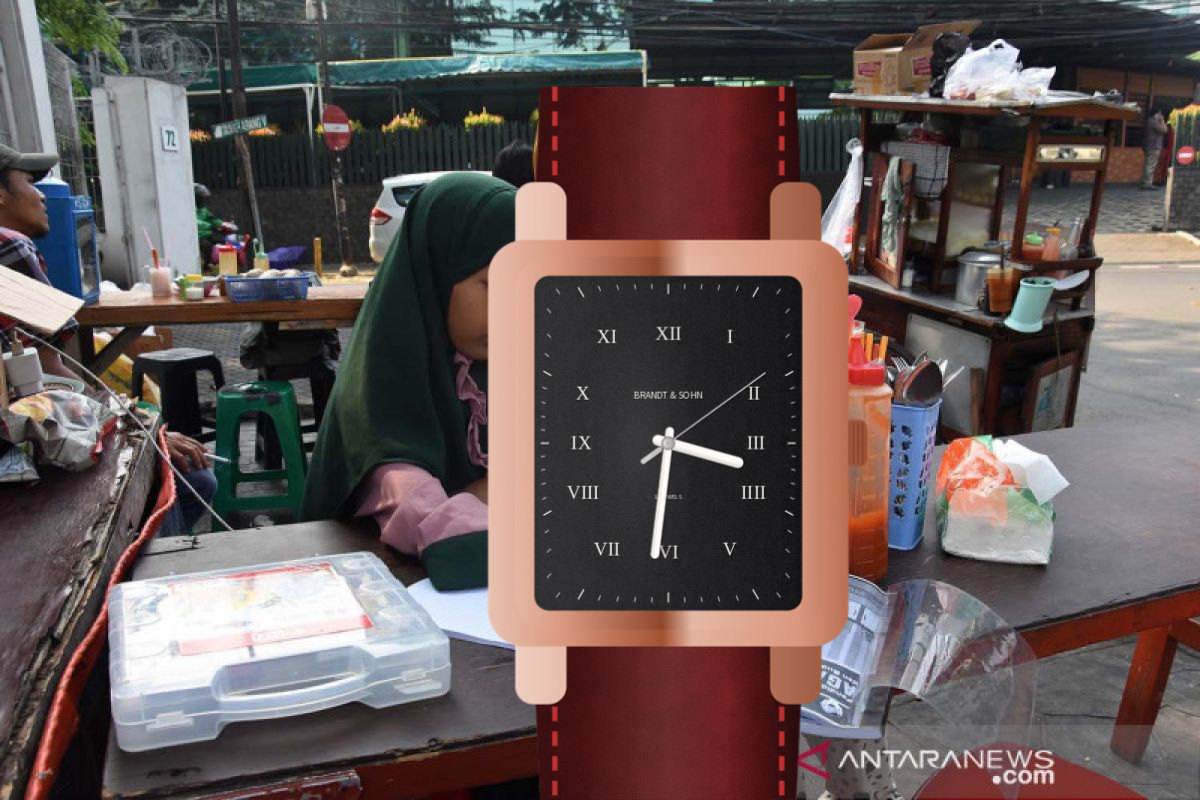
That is 3:31:09
